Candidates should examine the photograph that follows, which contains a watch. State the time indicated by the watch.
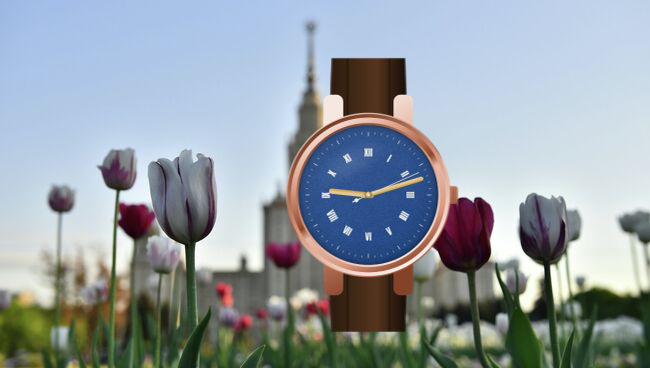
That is 9:12:11
